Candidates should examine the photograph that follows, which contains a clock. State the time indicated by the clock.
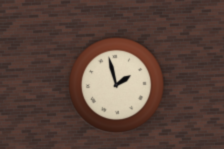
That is 1:58
